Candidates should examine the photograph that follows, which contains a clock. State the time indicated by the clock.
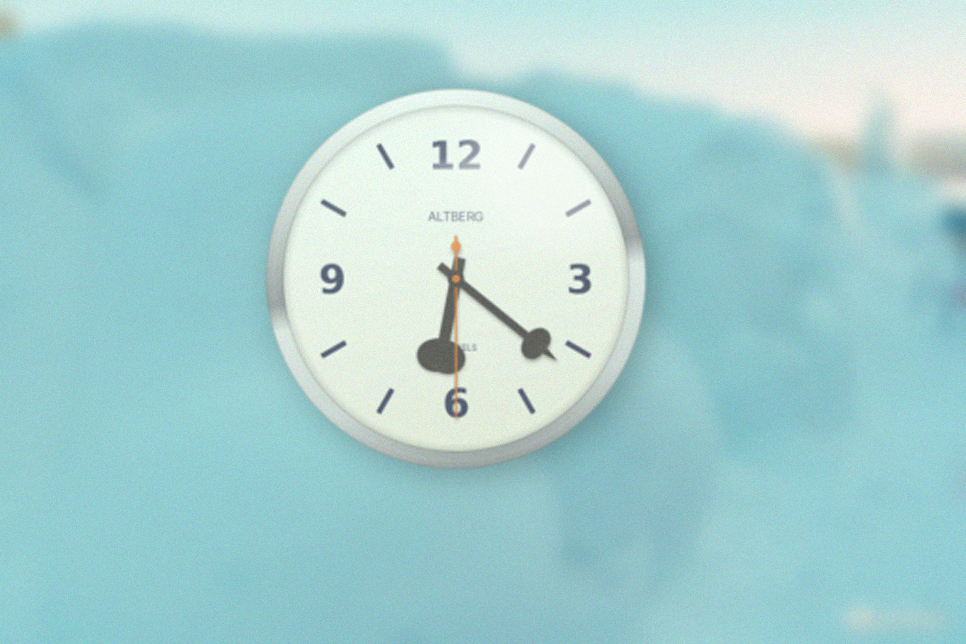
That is 6:21:30
